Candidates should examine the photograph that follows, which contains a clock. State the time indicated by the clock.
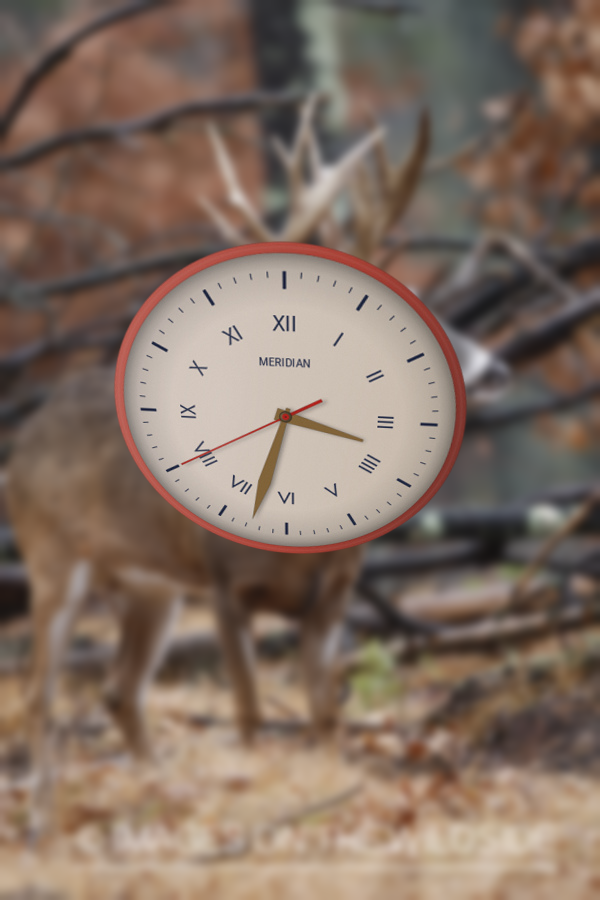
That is 3:32:40
